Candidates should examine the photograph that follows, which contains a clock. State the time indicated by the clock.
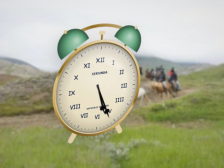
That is 5:26
